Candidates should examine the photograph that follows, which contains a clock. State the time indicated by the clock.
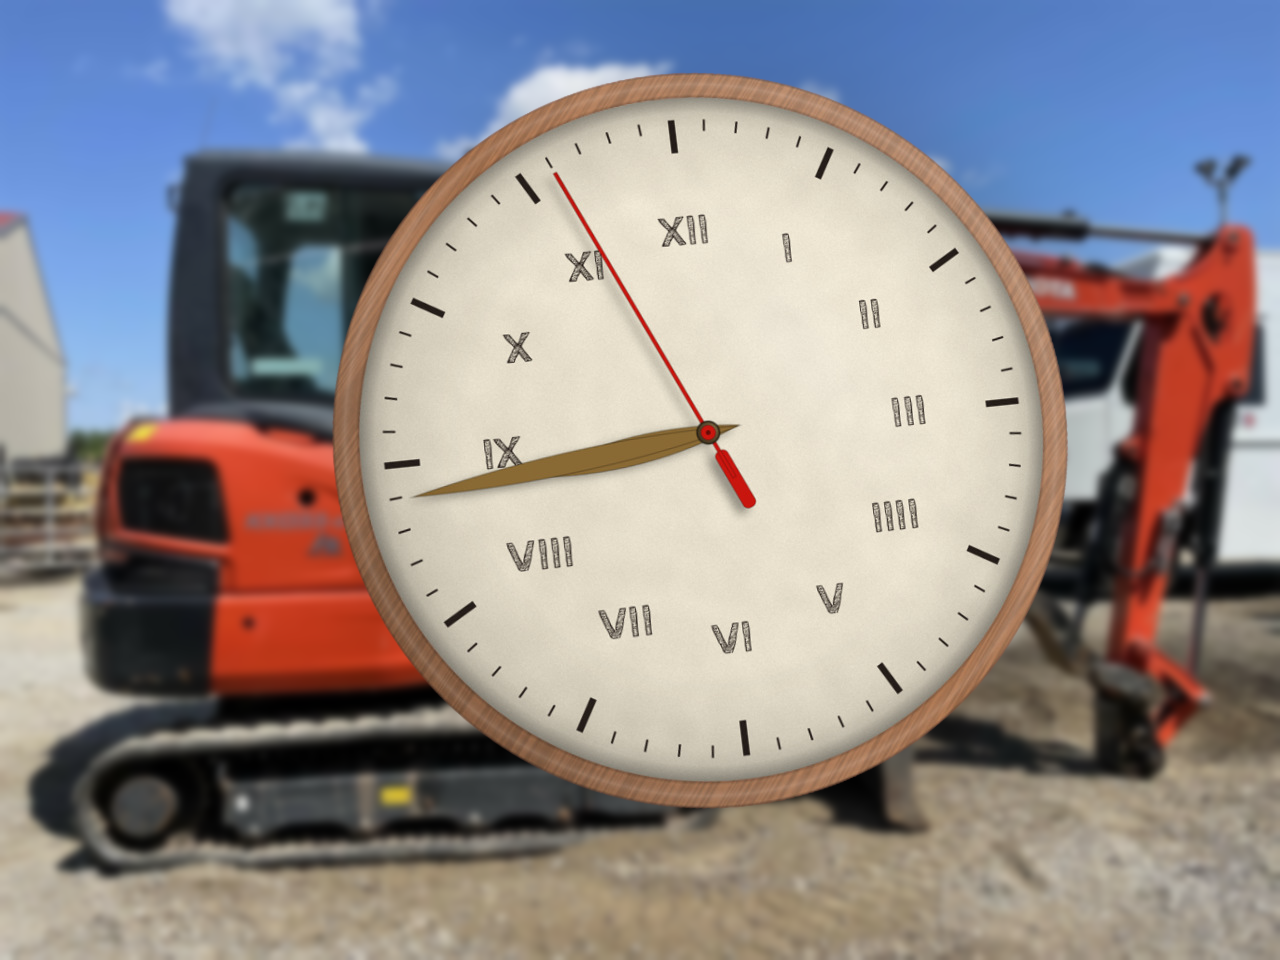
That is 8:43:56
